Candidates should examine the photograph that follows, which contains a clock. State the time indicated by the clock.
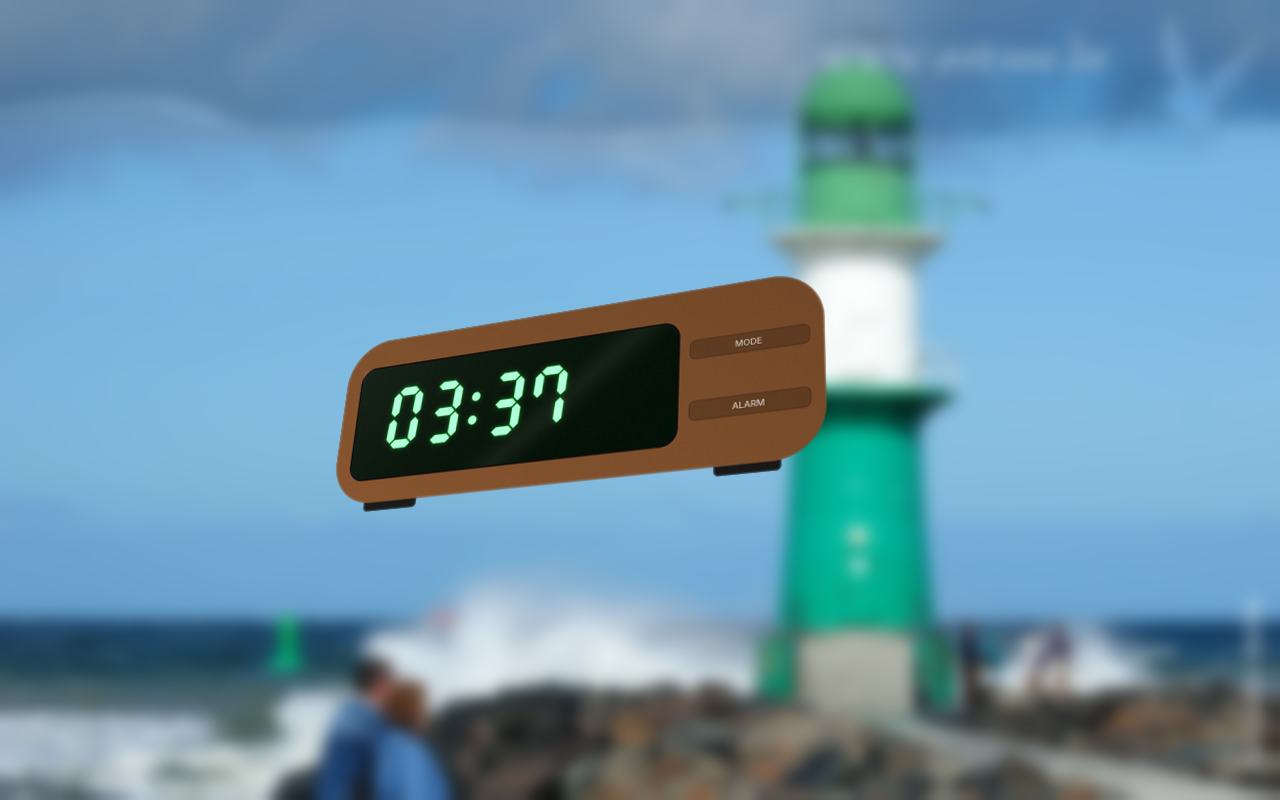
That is 3:37
